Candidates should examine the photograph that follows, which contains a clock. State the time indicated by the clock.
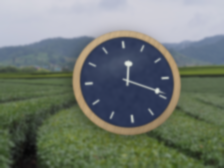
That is 12:19
